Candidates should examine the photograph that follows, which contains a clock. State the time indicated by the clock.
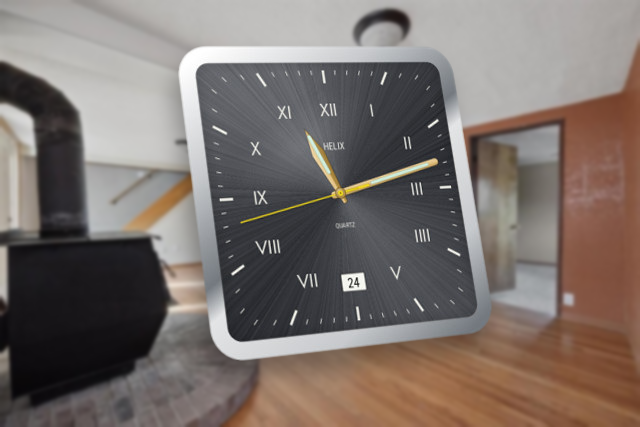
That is 11:12:43
